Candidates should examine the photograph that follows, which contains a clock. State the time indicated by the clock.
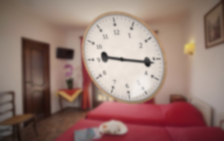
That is 9:16
